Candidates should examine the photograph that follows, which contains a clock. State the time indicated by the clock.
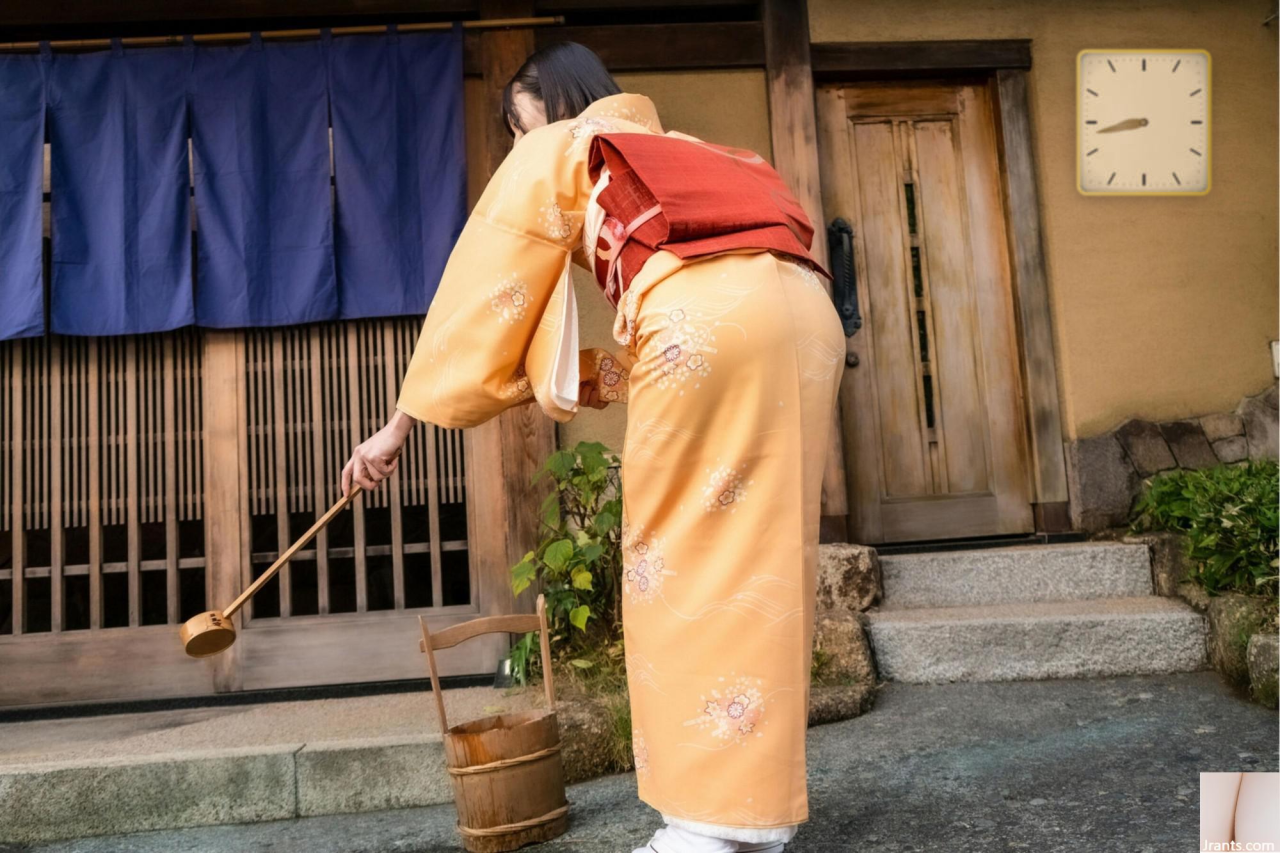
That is 8:43
